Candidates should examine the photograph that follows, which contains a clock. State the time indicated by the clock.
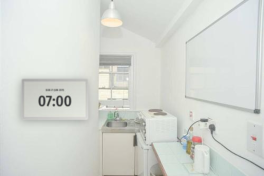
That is 7:00
